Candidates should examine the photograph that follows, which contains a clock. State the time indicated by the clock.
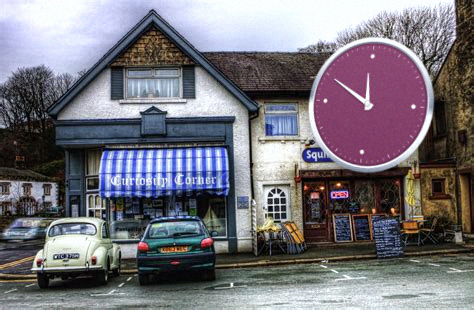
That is 11:50
